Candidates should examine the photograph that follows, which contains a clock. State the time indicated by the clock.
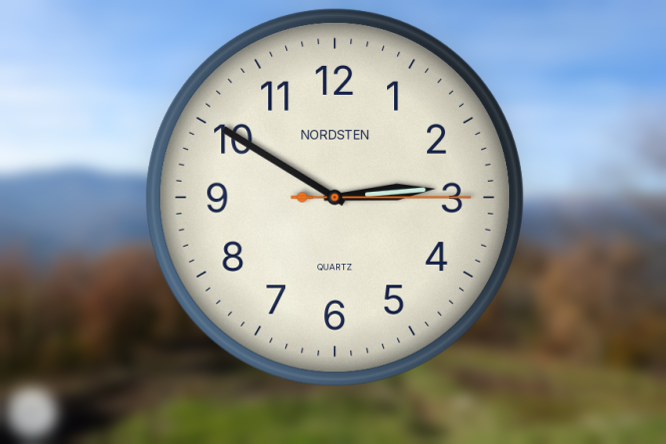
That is 2:50:15
